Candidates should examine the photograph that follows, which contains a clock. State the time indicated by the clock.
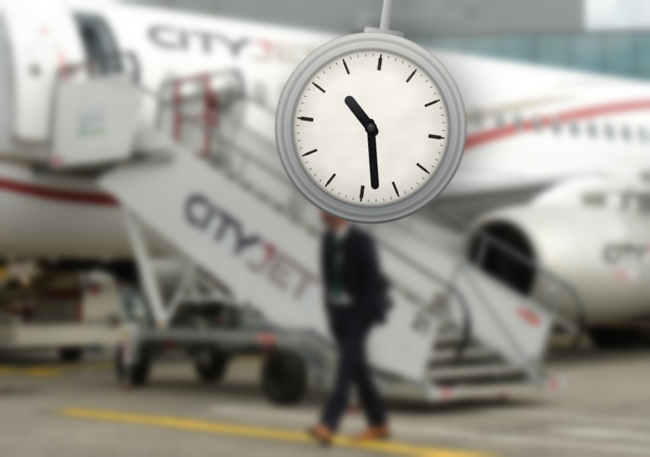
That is 10:28
